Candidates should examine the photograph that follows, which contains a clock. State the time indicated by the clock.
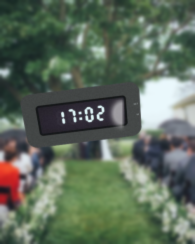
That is 17:02
